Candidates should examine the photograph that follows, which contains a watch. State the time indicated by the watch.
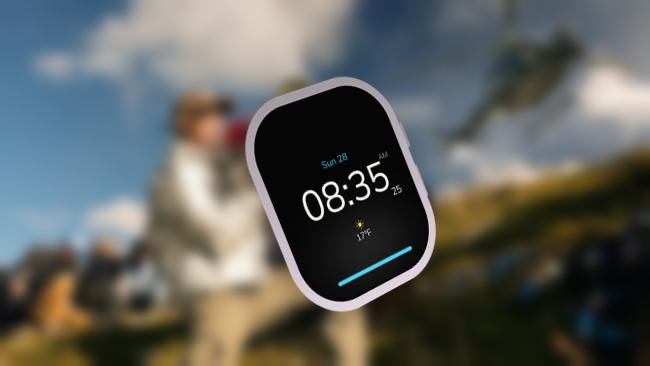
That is 8:35:25
